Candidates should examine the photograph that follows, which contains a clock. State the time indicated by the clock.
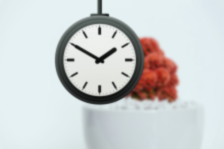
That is 1:50
